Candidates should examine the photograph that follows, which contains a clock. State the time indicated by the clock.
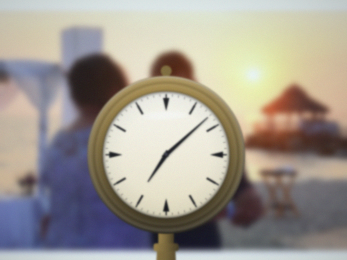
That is 7:08
